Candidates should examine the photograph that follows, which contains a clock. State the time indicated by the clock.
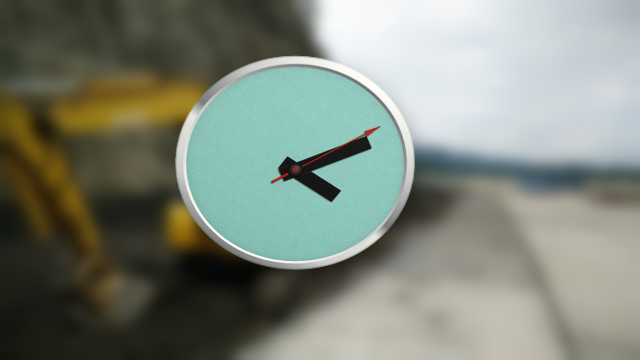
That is 4:11:10
